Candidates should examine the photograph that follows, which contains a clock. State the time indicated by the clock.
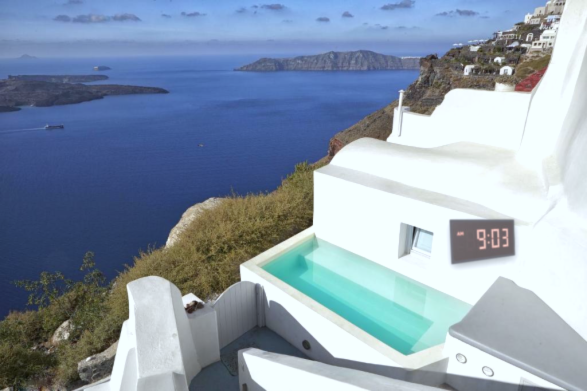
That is 9:03
